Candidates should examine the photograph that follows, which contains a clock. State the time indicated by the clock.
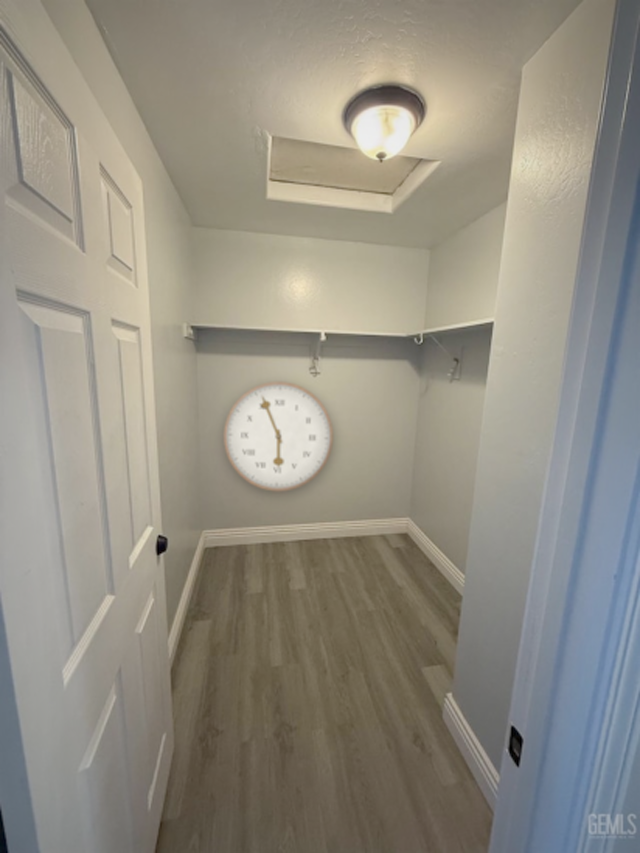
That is 5:56
